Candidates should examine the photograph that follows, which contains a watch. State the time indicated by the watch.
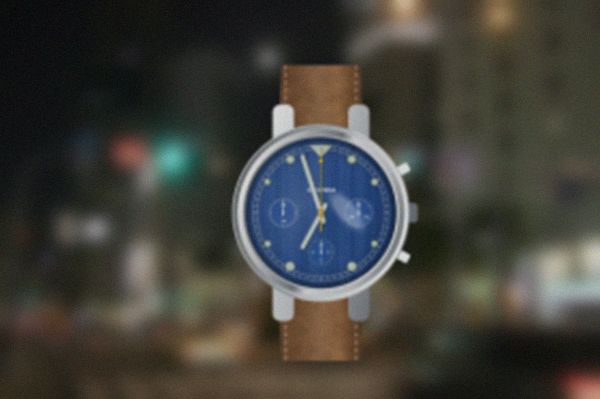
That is 6:57
